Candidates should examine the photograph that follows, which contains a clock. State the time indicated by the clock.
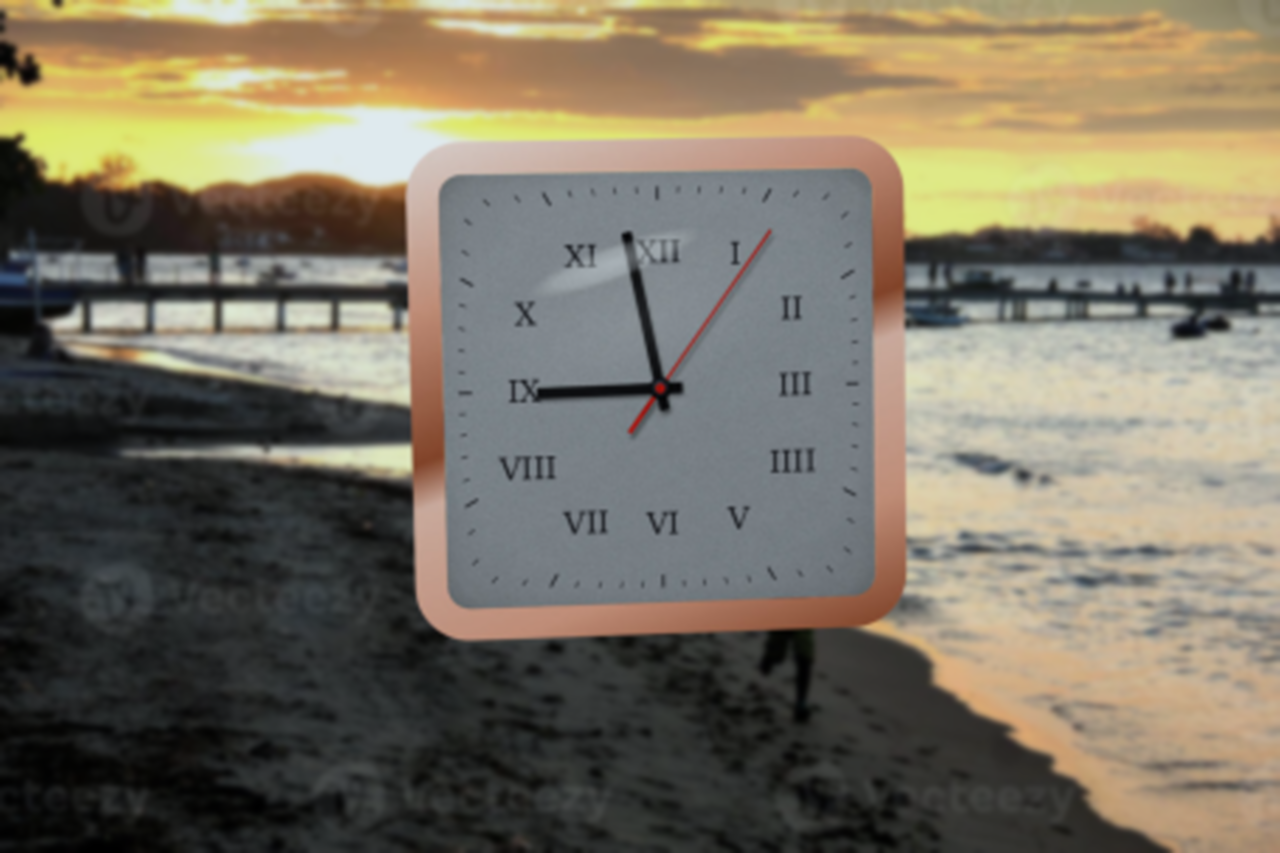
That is 8:58:06
